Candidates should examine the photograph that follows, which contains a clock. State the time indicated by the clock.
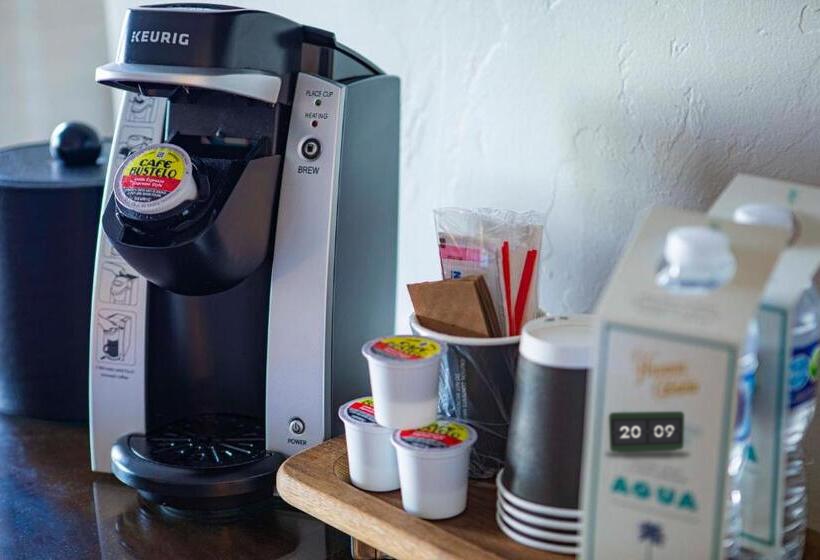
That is 20:09
